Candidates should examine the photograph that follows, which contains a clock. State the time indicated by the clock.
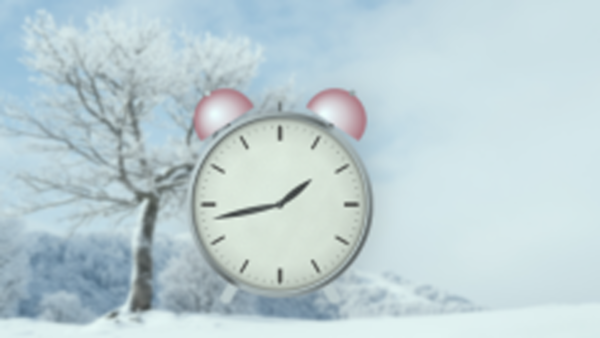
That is 1:43
